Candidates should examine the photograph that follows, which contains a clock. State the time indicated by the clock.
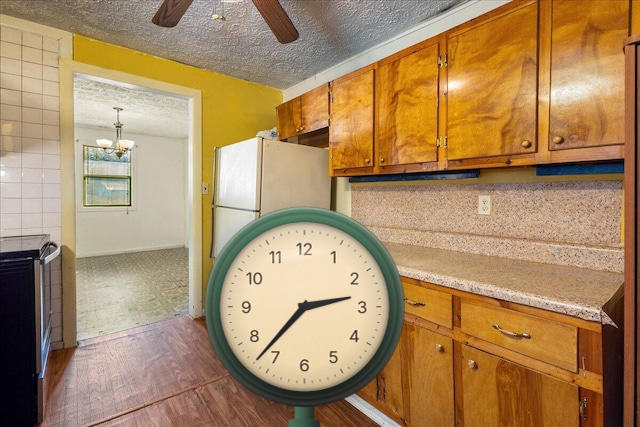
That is 2:37
